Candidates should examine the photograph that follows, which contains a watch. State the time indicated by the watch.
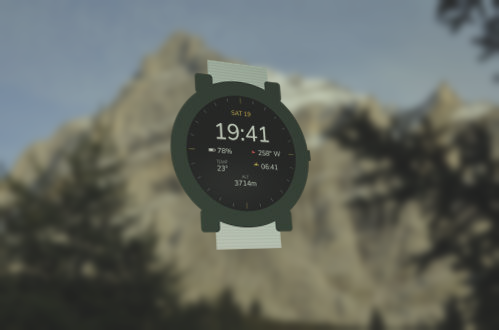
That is 19:41
